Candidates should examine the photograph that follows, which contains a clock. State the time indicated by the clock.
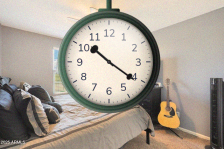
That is 10:21
